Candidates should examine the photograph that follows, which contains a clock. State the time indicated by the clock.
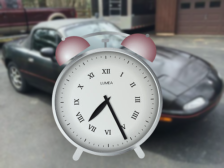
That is 7:26
